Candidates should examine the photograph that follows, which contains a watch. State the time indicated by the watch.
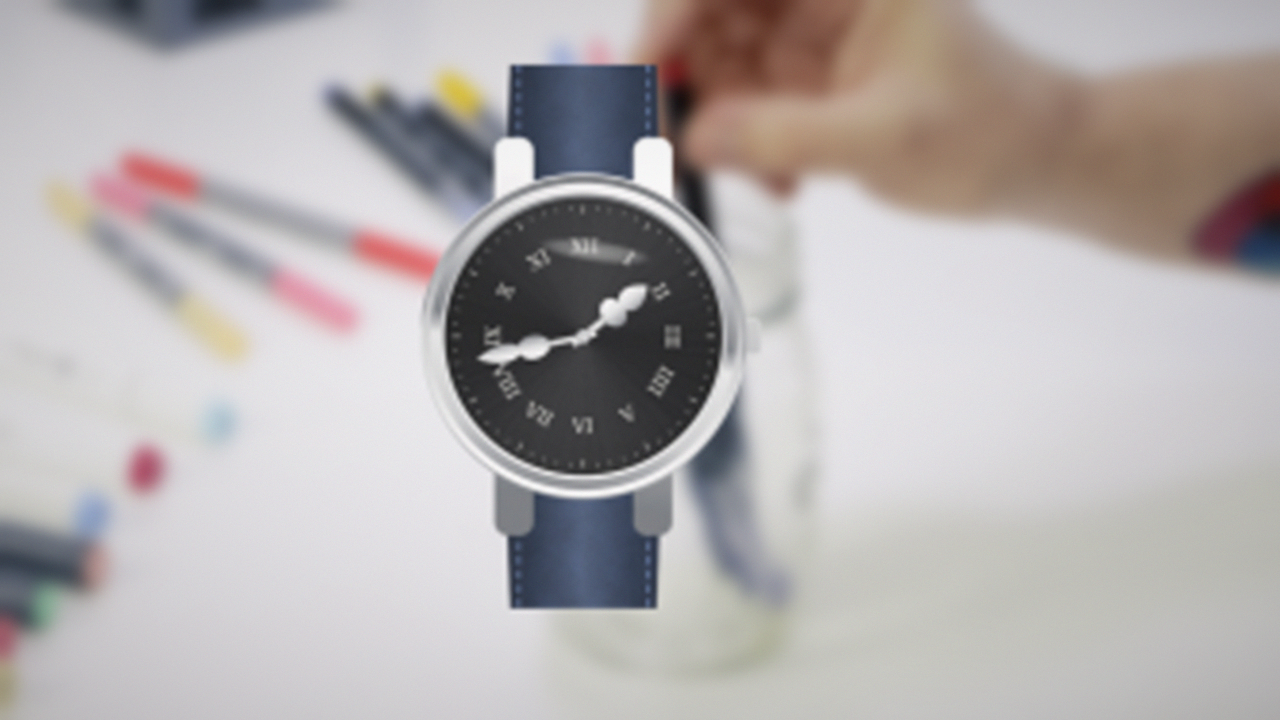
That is 1:43
